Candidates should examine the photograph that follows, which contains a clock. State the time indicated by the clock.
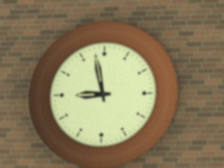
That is 8:58
